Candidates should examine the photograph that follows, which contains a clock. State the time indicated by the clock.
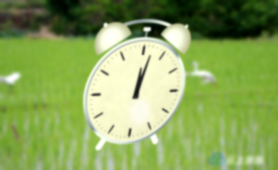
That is 12:02
